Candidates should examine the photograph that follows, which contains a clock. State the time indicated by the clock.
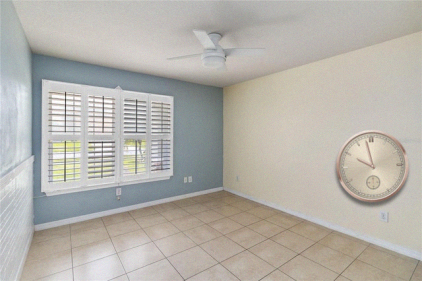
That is 9:58
